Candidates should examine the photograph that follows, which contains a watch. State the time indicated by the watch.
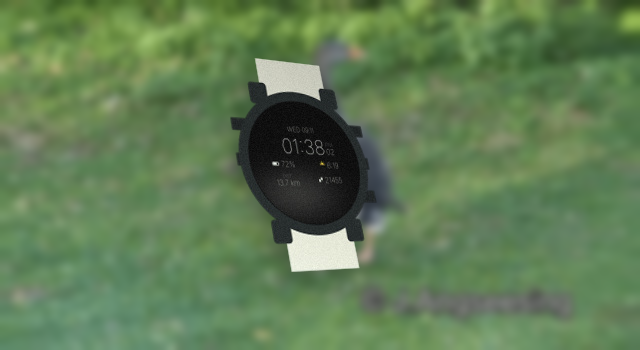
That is 1:38:02
